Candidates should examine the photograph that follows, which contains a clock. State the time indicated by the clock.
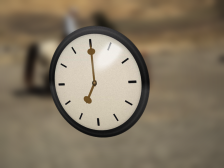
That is 7:00
